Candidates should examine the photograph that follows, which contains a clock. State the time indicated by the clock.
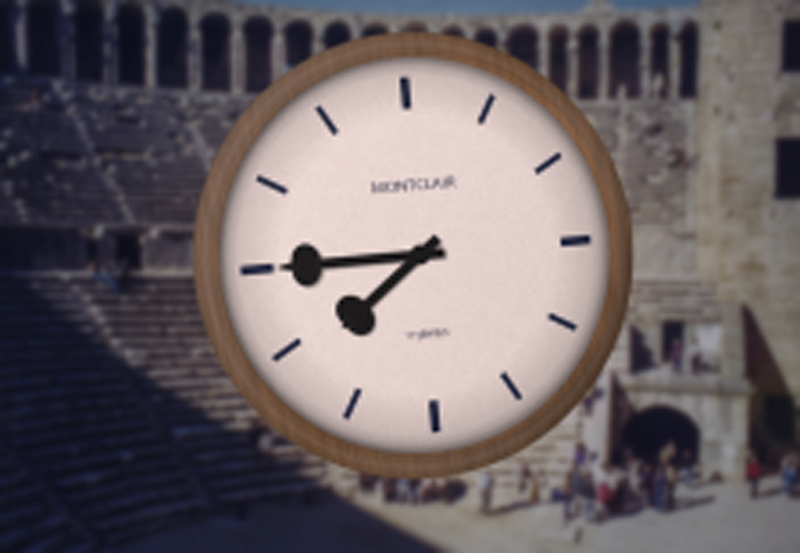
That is 7:45
